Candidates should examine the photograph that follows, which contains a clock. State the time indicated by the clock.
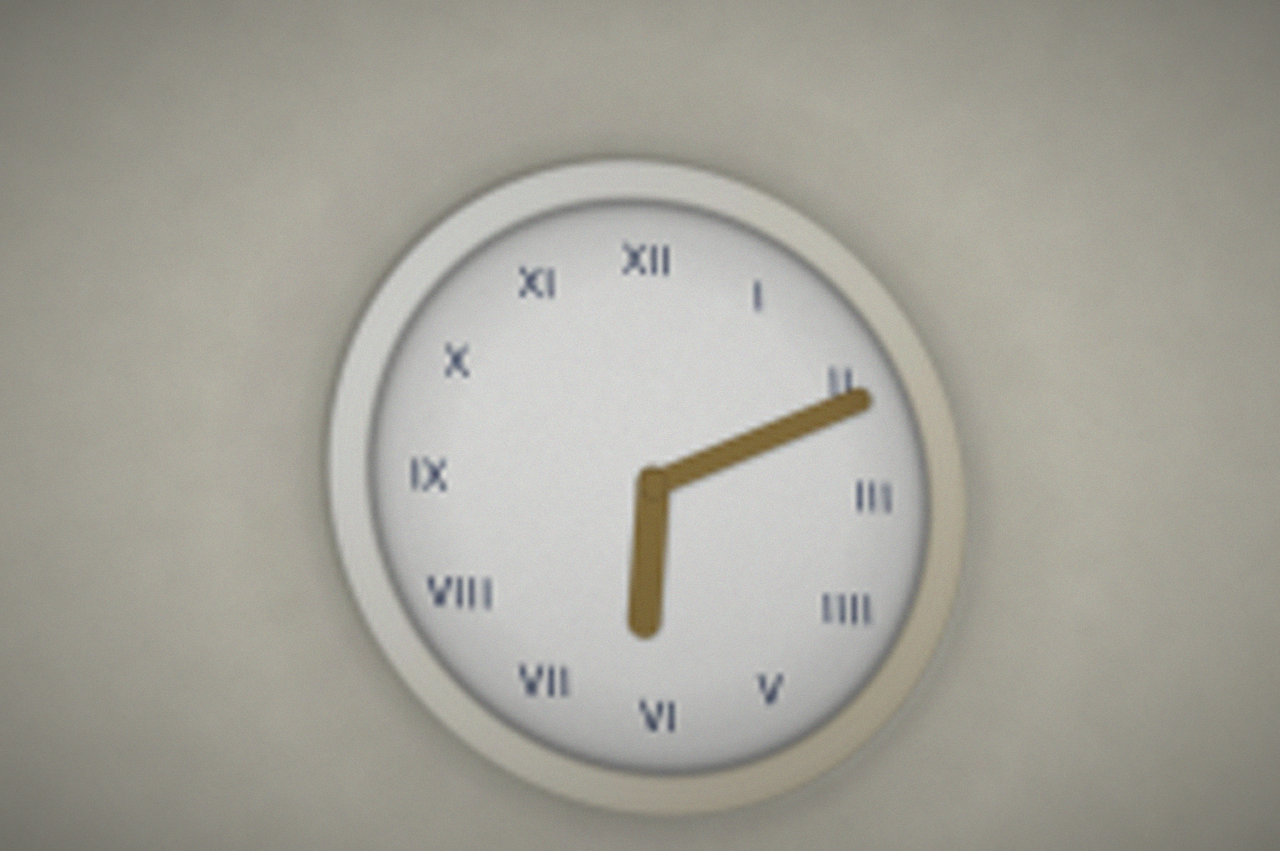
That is 6:11
